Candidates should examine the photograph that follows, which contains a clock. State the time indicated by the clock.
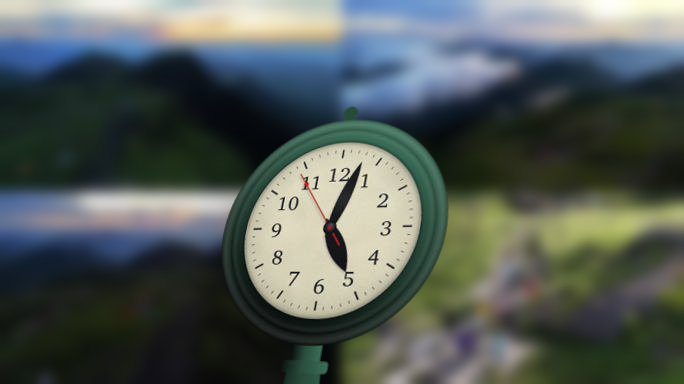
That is 5:02:54
